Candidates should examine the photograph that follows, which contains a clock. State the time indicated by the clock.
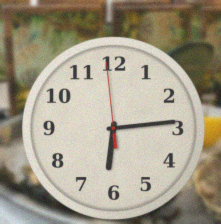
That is 6:13:59
